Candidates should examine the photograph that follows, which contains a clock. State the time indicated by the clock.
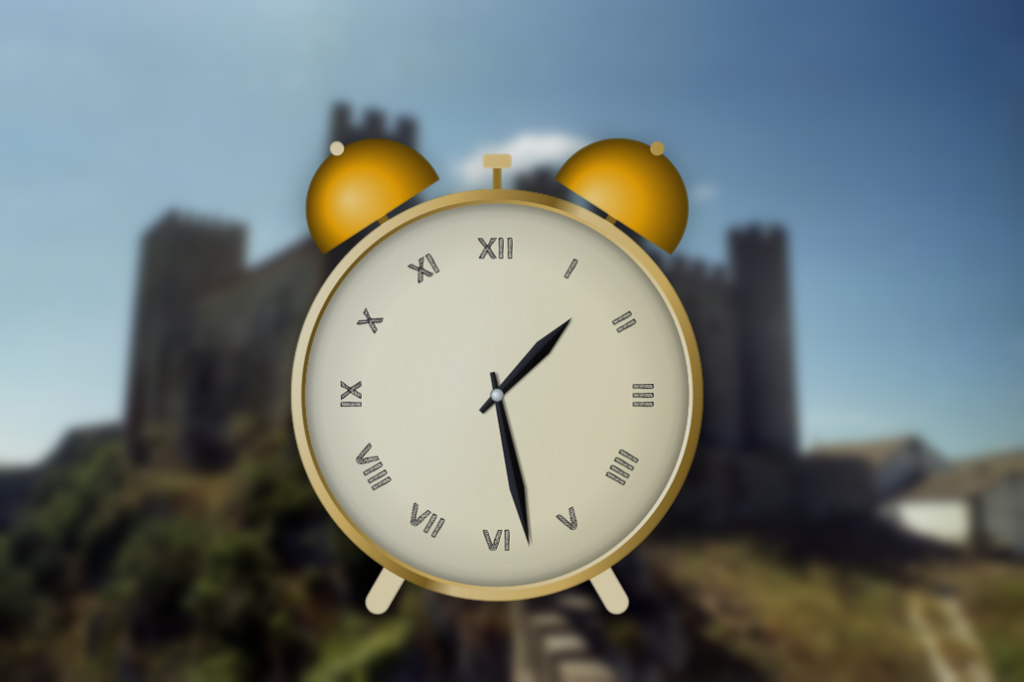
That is 1:28
